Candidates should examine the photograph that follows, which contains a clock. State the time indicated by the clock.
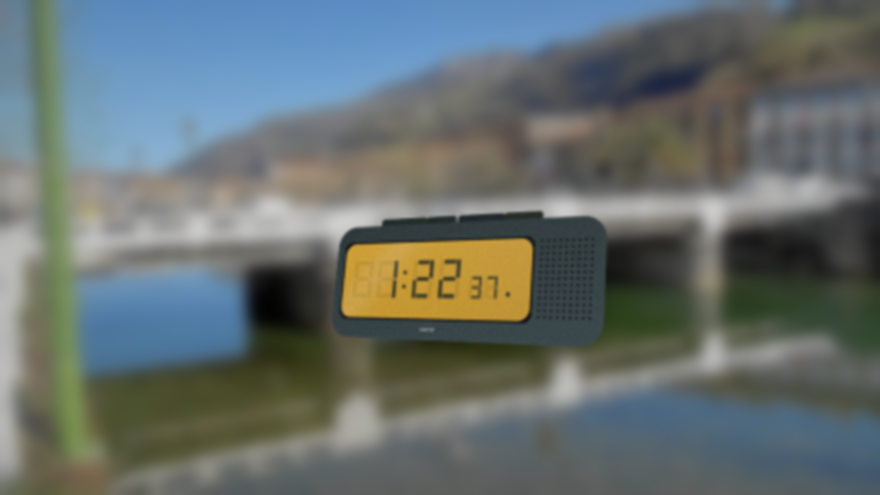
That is 1:22:37
